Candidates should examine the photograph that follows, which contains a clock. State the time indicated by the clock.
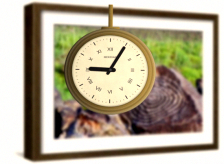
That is 9:05
